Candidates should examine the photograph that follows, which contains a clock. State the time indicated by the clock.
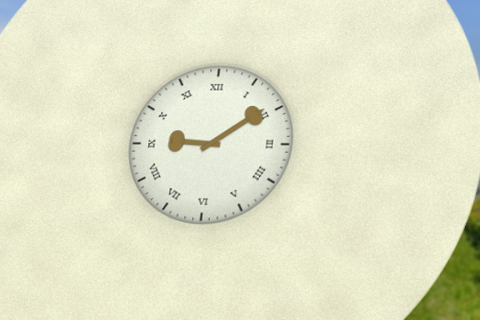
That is 9:09
